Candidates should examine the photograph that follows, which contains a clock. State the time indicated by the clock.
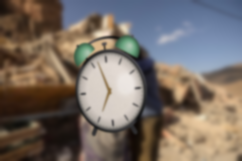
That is 6:57
